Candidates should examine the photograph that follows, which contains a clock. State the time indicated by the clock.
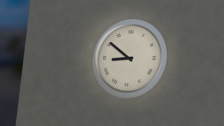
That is 8:51
